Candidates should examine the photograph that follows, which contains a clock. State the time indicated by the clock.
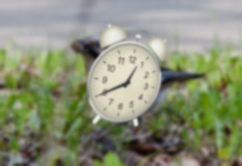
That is 12:40
